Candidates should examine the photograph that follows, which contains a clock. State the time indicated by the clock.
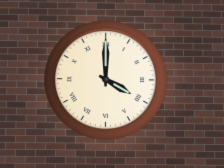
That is 4:00
